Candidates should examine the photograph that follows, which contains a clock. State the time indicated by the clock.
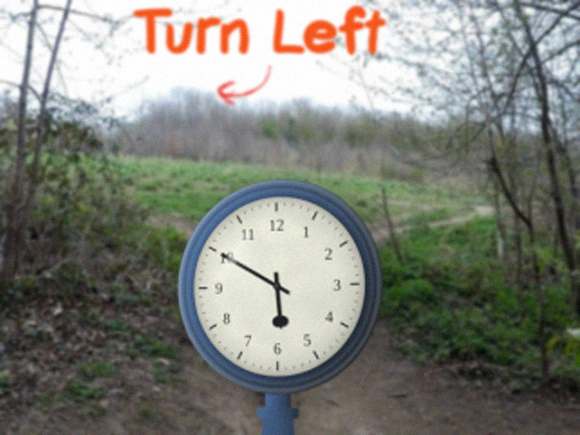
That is 5:50
